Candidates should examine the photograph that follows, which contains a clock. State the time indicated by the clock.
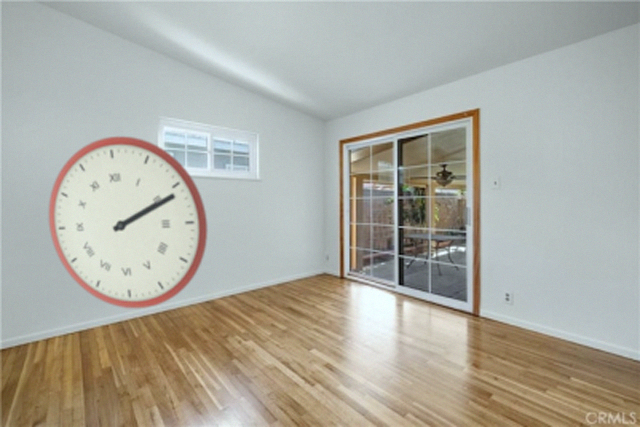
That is 2:11
